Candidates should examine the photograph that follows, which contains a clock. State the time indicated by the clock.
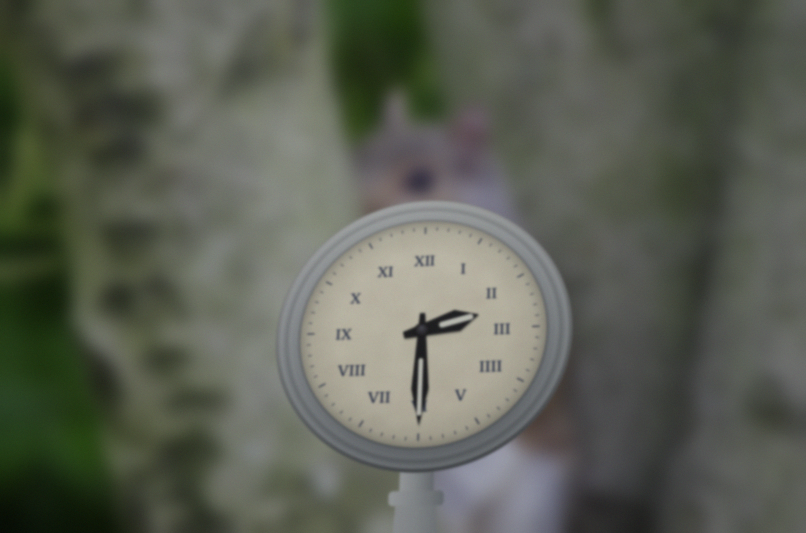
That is 2:30
